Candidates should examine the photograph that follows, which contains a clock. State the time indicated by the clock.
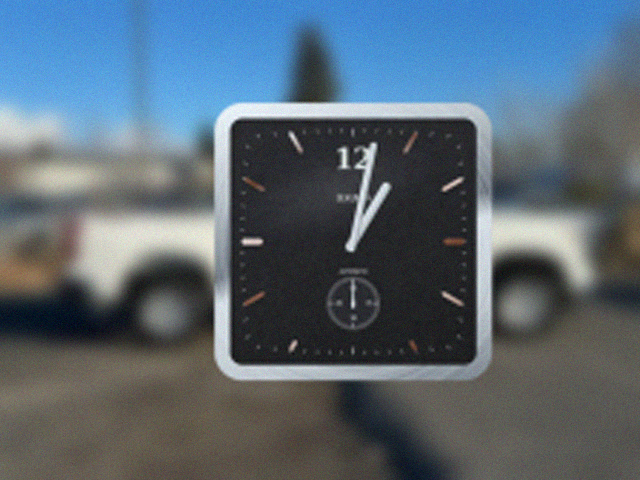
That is 1:02
